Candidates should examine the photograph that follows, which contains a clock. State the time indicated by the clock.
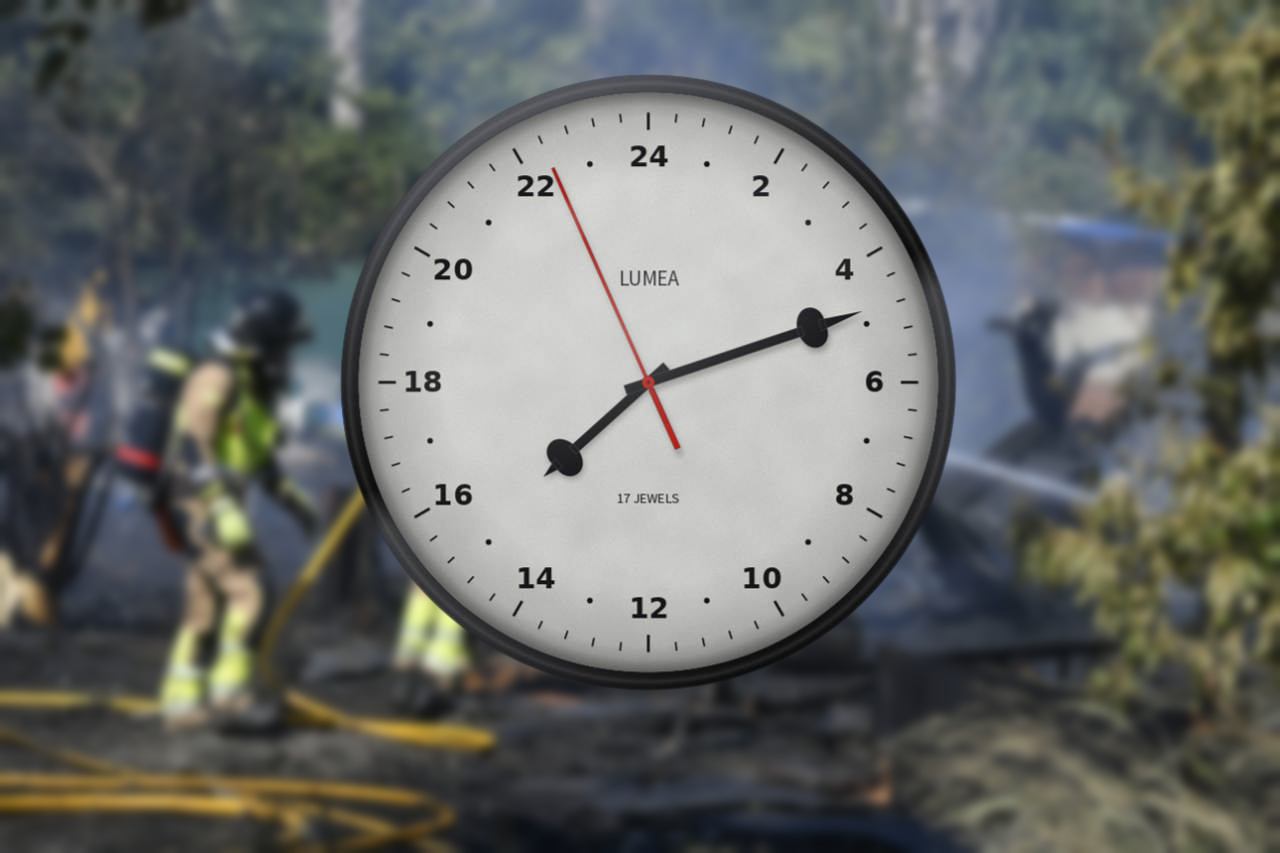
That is 15:11:56
